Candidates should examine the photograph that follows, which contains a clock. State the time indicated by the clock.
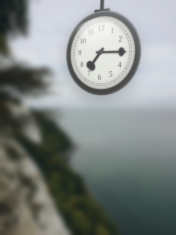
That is 7:15
